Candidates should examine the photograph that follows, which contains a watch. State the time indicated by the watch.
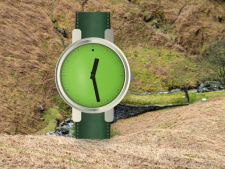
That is 12:28
